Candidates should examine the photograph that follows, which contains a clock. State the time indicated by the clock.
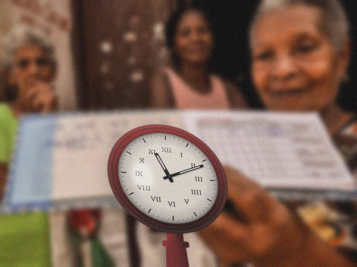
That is 11:11
